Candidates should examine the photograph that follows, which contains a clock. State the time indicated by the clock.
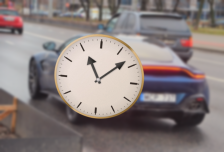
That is 11:08
